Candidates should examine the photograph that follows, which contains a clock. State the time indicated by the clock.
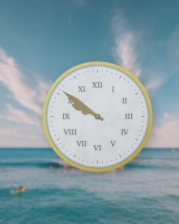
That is 9:51
